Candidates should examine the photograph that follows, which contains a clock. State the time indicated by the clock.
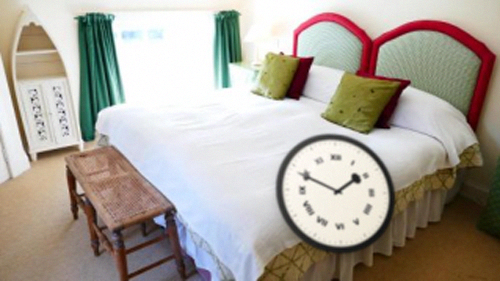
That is 1:49
